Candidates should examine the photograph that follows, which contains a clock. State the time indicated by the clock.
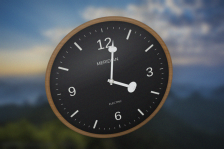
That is 4:02
